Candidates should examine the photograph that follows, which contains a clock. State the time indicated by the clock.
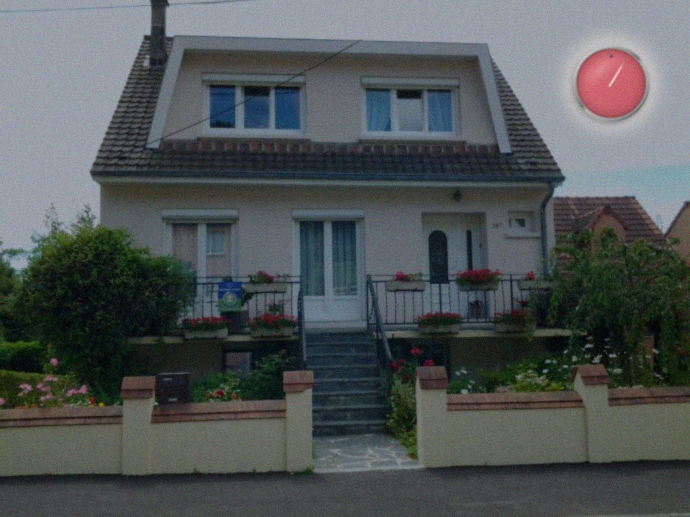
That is 1:05
